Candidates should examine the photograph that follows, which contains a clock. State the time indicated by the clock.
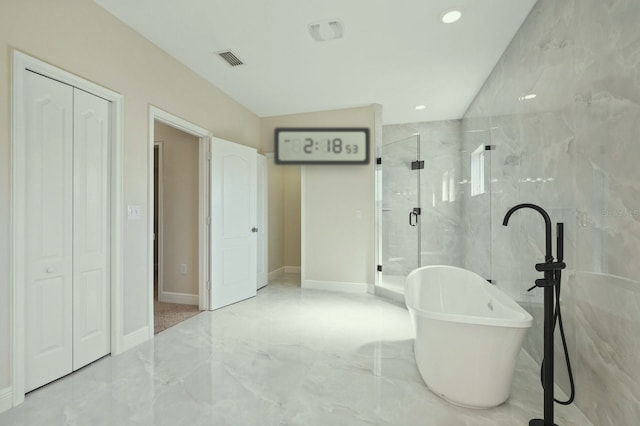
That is 2:18
